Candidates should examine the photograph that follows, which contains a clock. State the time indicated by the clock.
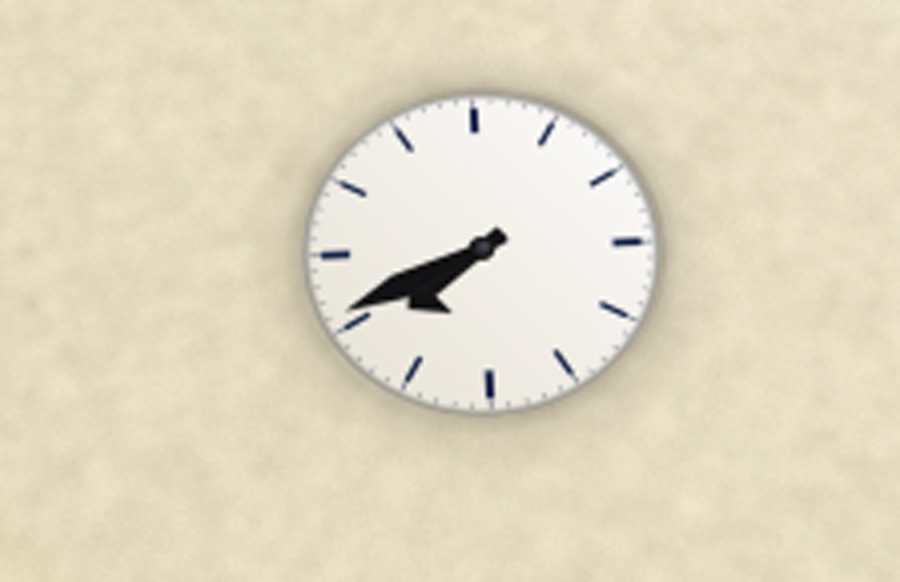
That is 7:41
